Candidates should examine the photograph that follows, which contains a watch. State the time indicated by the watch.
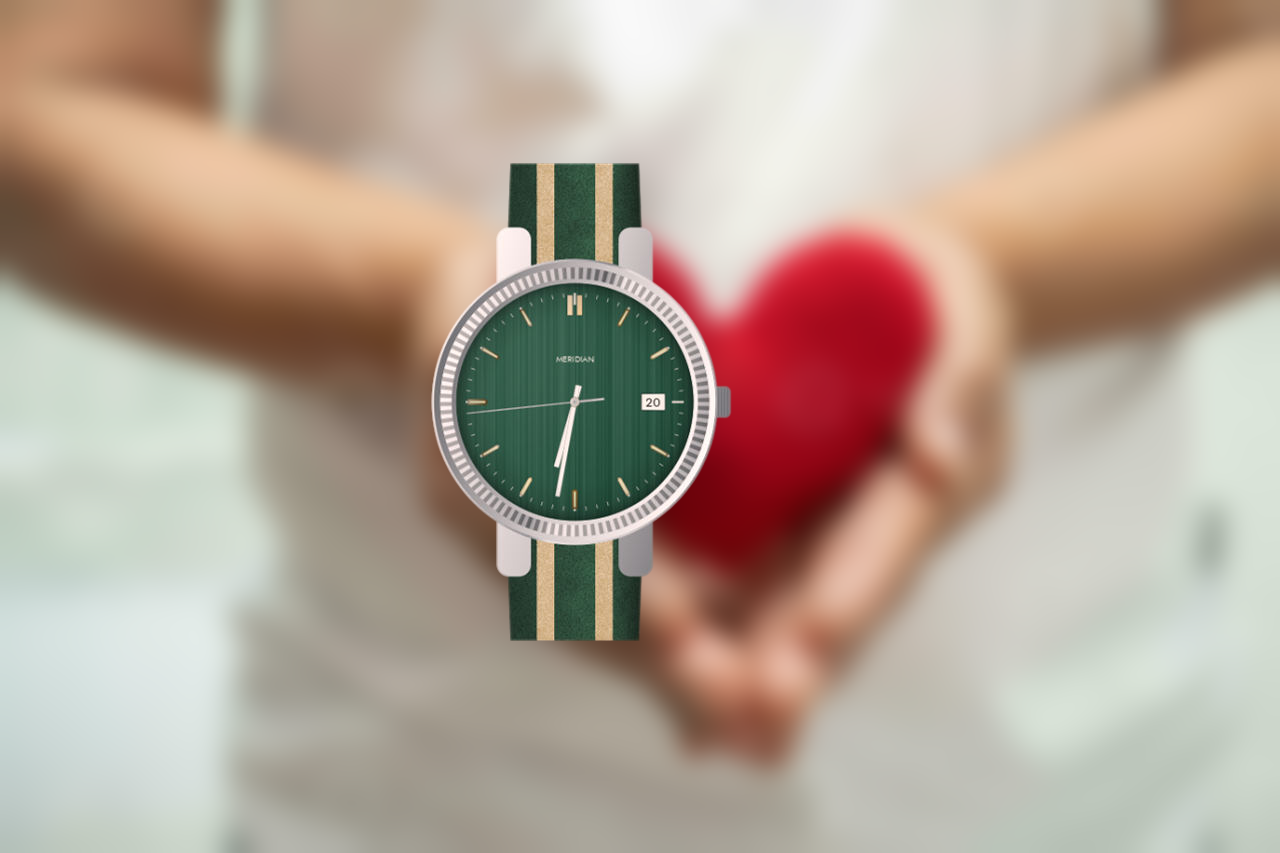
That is 6:31:44
